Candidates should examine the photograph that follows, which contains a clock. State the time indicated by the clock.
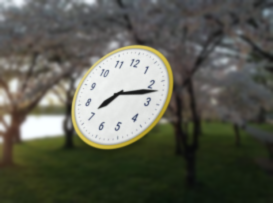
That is 7:12
